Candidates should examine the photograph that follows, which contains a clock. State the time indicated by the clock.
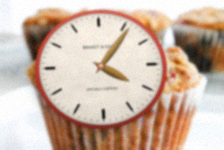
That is 4:06
